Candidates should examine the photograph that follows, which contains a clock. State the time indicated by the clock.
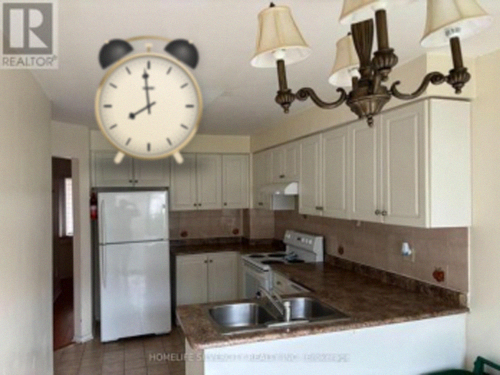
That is 7:59
